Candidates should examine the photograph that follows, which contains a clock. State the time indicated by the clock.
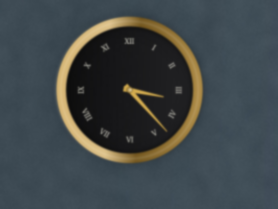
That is 3:23
